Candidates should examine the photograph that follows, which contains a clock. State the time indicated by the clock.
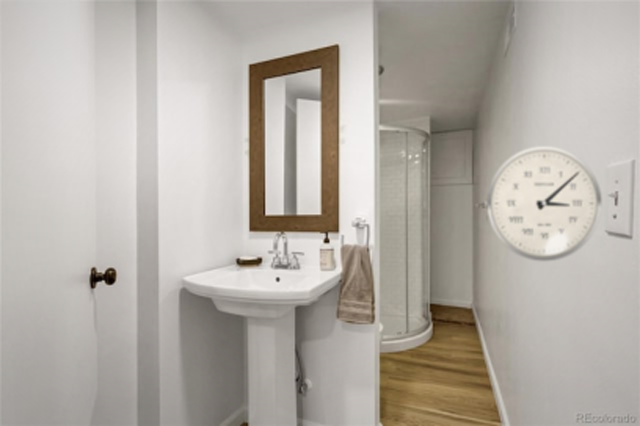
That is 3:08
